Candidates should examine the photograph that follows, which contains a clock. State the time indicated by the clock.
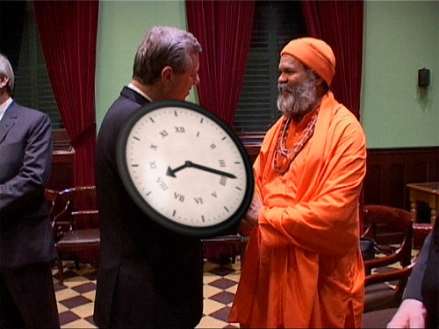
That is 8:18
